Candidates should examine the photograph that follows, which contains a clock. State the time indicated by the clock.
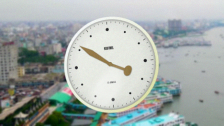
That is 3:51
